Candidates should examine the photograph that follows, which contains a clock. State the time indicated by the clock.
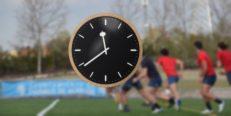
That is 11:39
